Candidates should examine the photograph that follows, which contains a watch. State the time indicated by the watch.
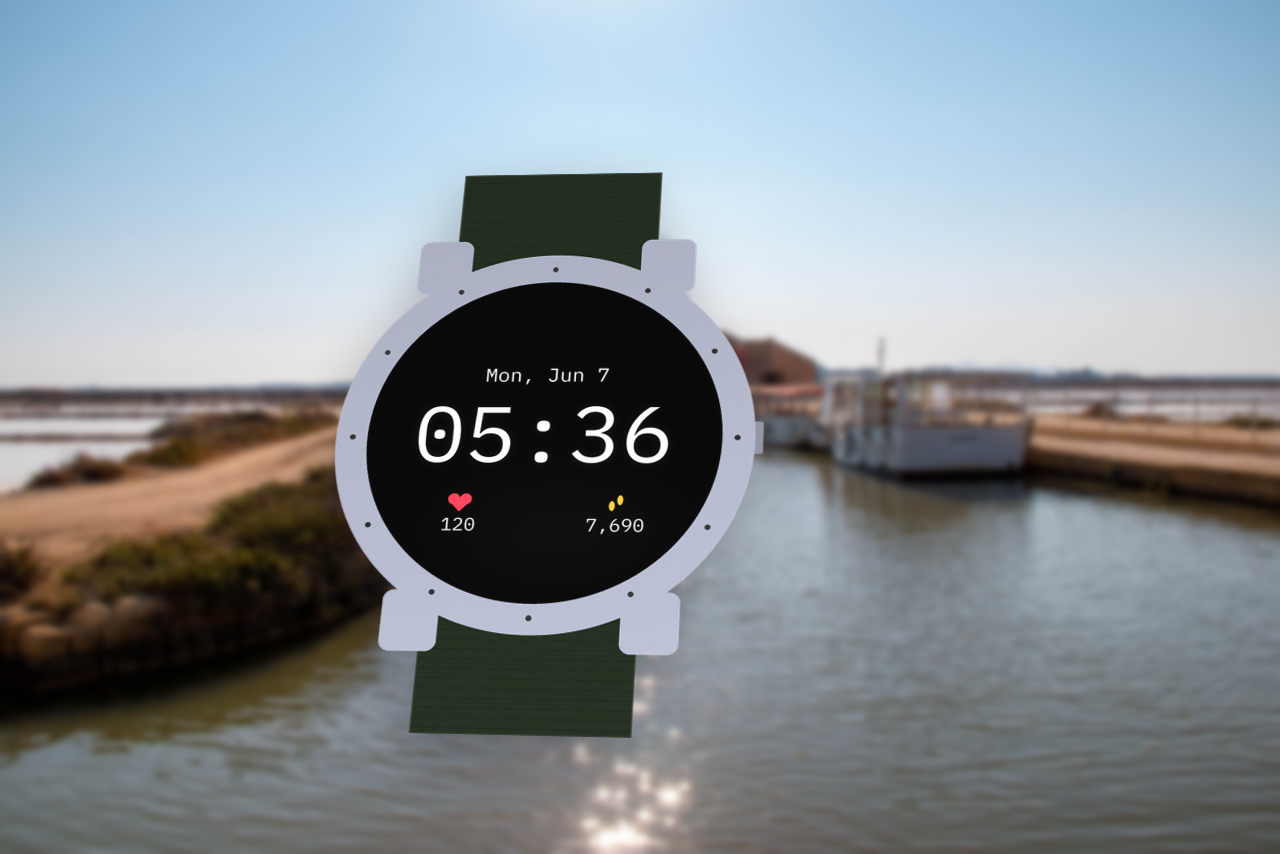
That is 5:36
